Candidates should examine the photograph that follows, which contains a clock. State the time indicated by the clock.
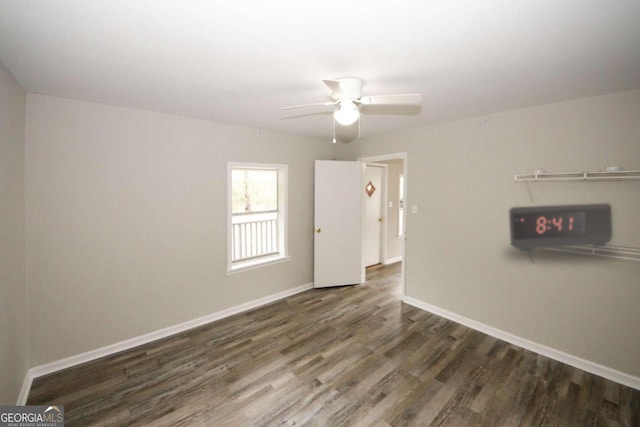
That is 8:41
